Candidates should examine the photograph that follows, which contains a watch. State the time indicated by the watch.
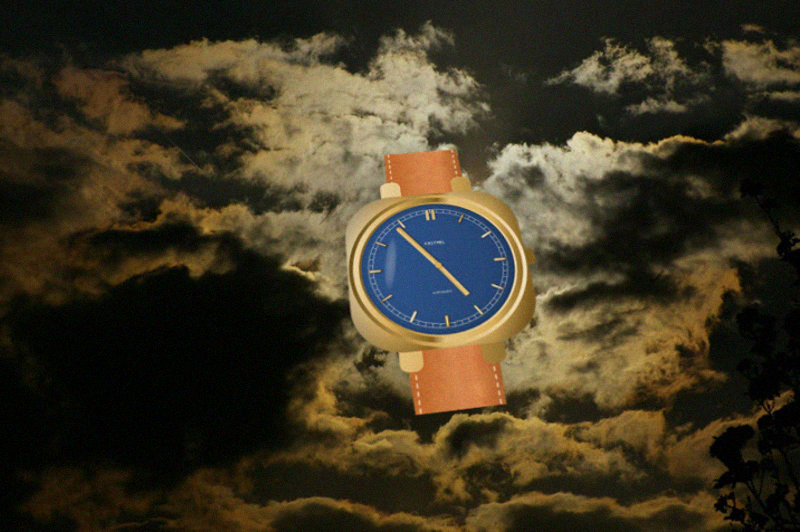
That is 4:54
